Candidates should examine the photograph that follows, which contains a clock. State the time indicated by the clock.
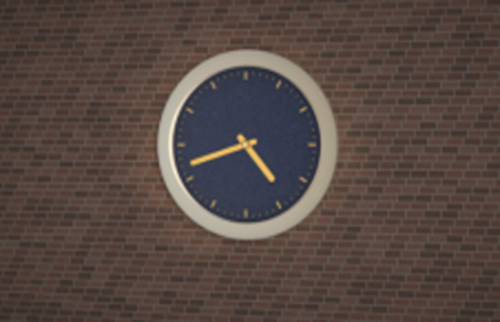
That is 4:42
